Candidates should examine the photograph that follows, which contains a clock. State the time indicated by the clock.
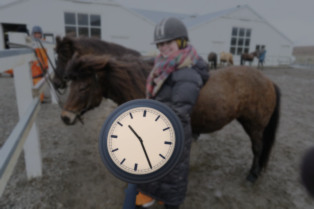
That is 10:25
